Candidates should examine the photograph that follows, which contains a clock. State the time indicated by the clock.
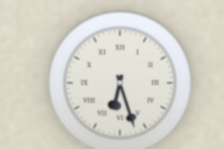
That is 6:27
